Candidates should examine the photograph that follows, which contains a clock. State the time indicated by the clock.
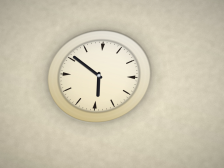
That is 5:51
